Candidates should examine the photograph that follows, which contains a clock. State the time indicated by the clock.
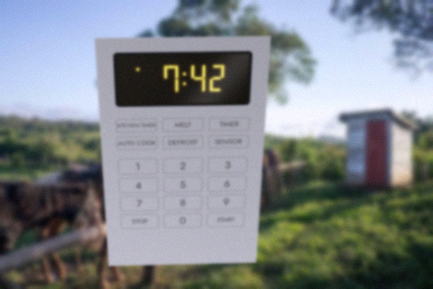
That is 7:42
